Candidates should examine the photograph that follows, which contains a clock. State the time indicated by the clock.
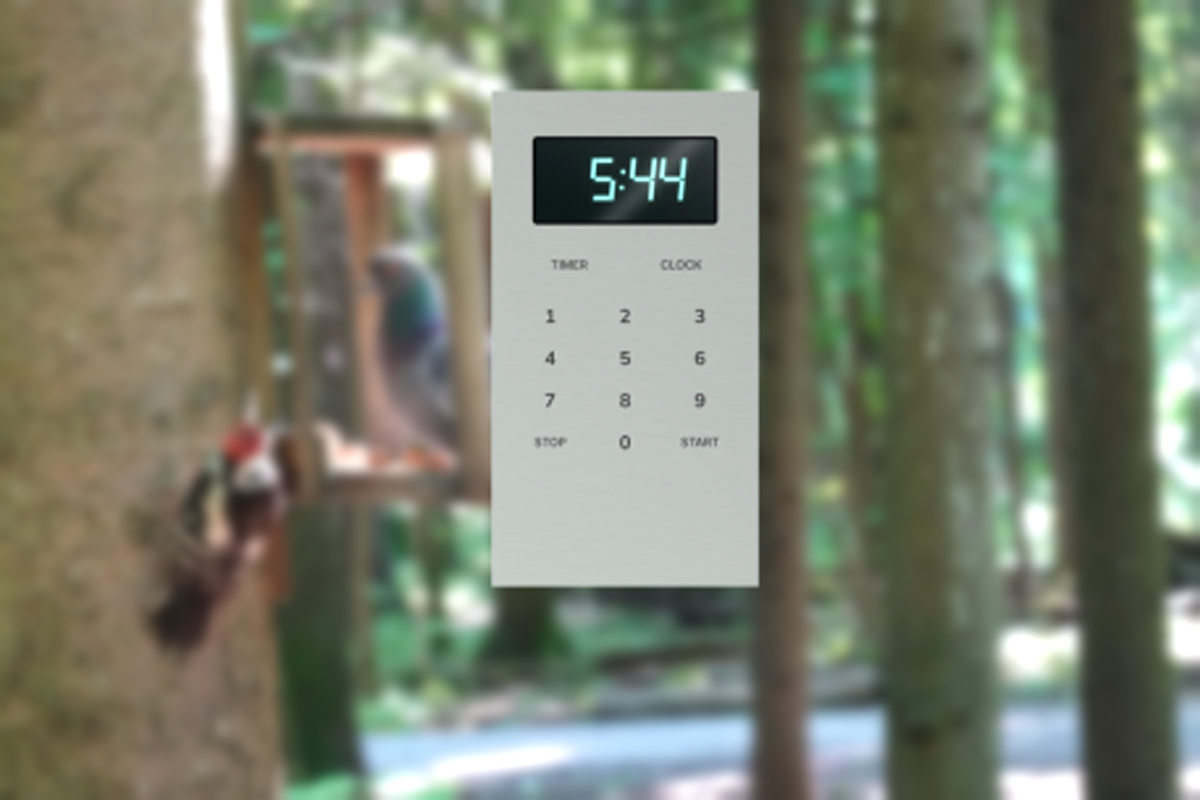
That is 5:44
